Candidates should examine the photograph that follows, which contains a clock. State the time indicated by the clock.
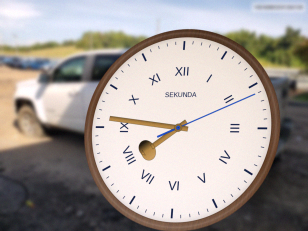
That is 7:46:11
